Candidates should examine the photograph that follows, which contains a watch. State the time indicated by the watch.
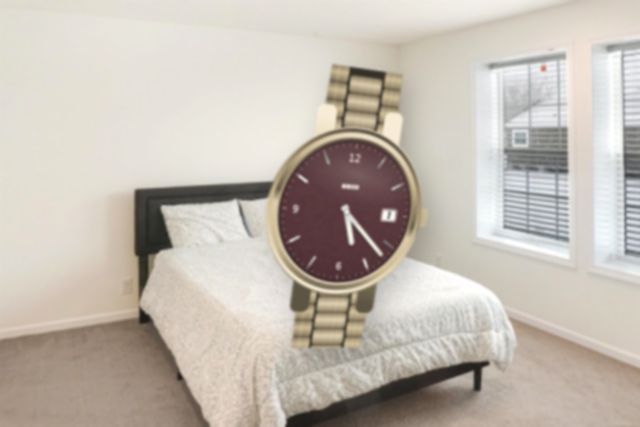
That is 5:22
